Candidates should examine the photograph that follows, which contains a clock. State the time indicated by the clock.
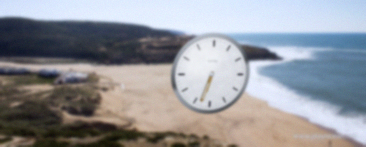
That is 6:33
